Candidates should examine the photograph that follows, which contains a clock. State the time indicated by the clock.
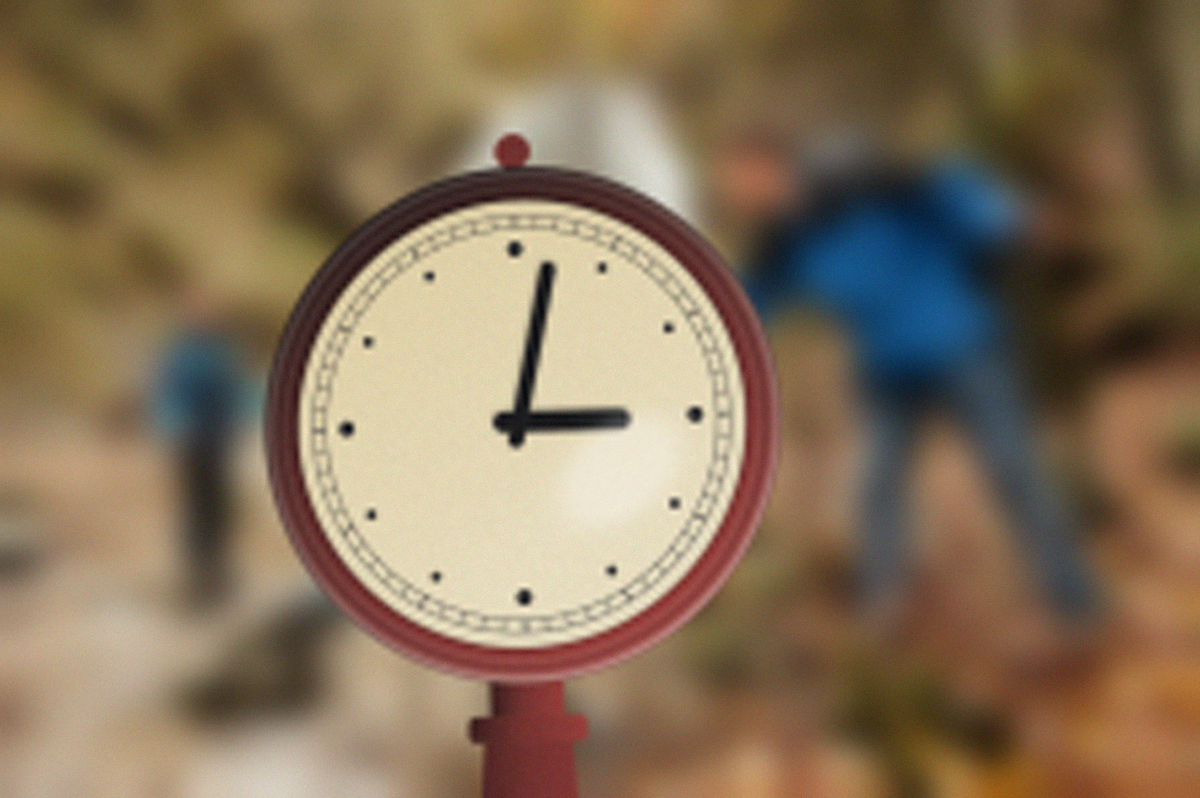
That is 3:02
